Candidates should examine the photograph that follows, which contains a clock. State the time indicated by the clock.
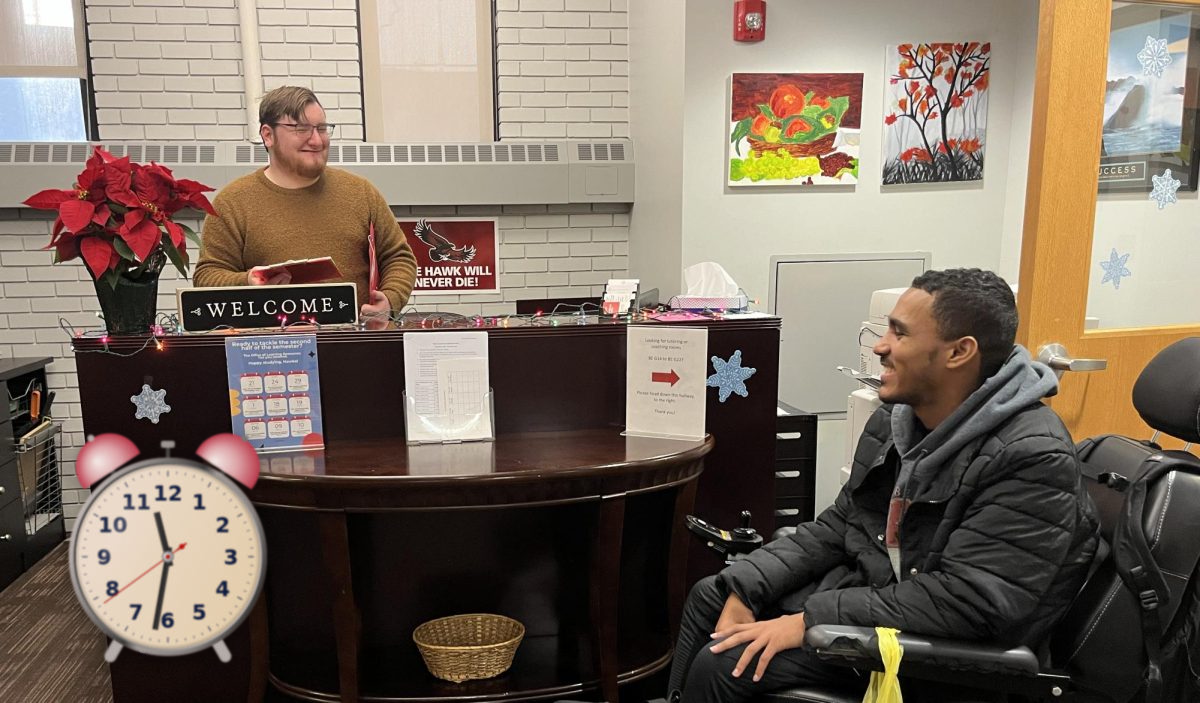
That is 11:31:39
